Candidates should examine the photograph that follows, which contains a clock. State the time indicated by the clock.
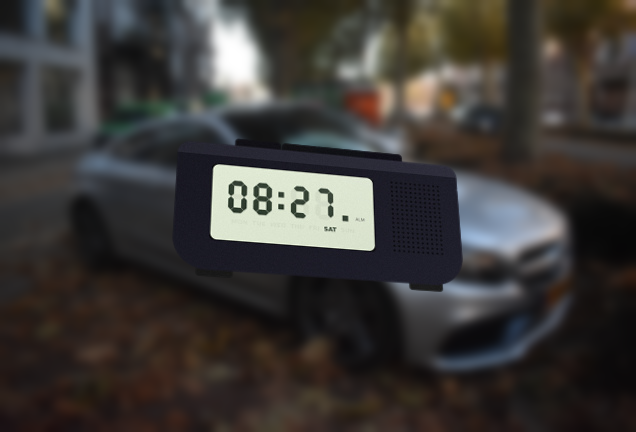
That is 8:27
